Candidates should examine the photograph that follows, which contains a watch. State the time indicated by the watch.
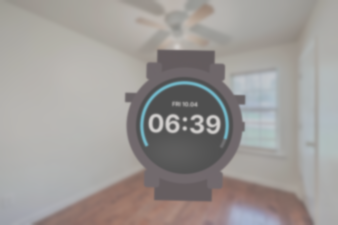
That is 6:39
